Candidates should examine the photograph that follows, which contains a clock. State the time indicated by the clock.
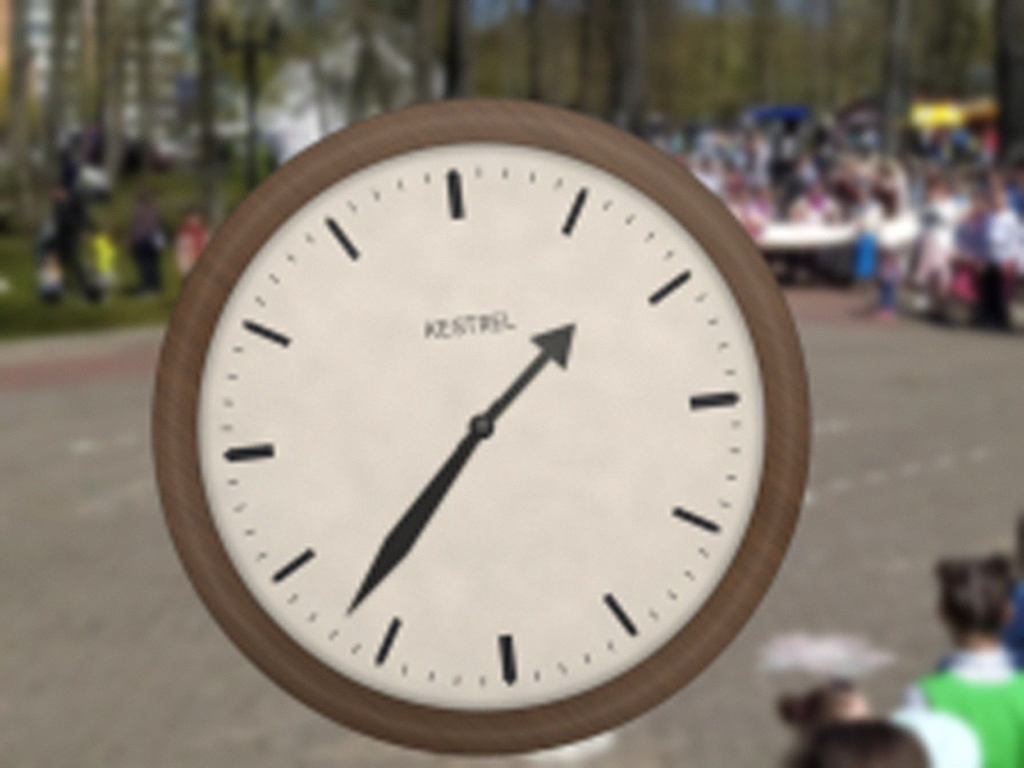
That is 1:37
